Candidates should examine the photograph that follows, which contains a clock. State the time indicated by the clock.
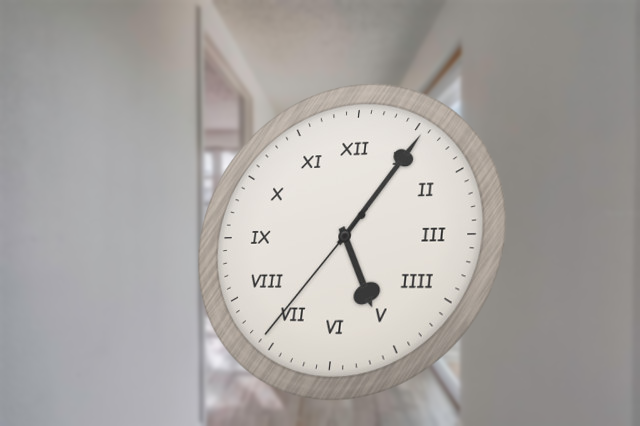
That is 5:05:36
